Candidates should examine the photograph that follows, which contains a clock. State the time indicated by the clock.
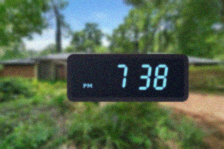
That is 7:38
